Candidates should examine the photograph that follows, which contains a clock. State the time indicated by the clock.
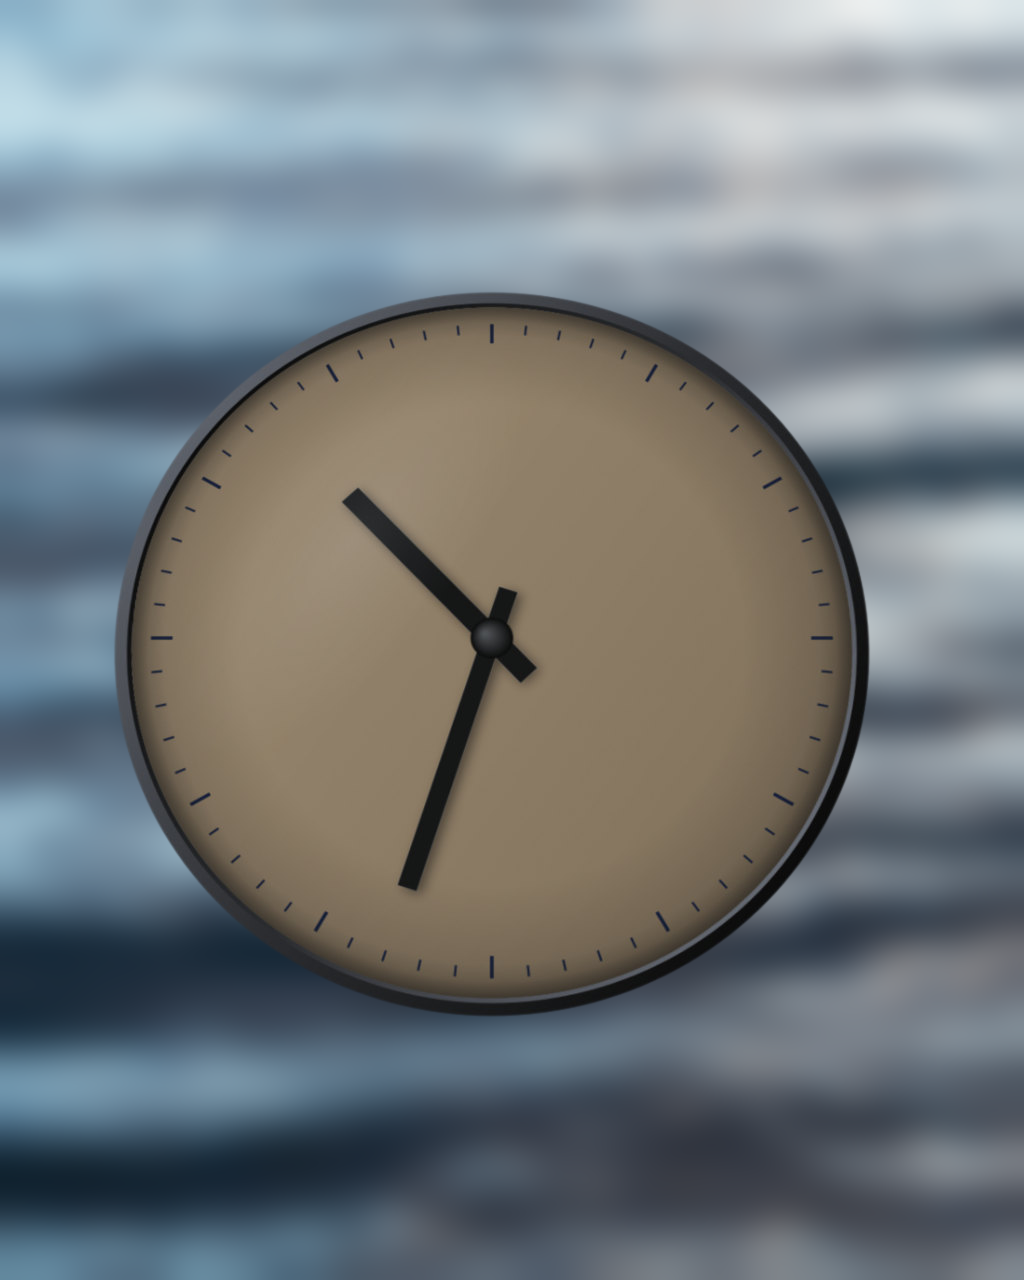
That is 10:33
